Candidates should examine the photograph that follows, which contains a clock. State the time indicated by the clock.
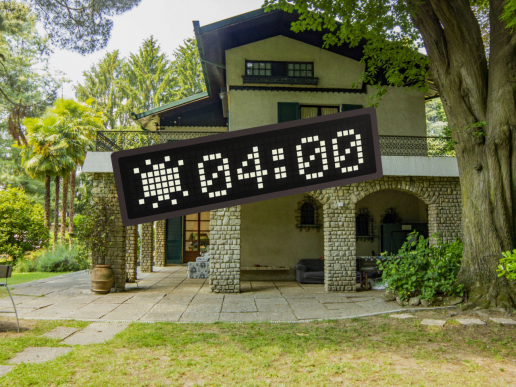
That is 4:00
